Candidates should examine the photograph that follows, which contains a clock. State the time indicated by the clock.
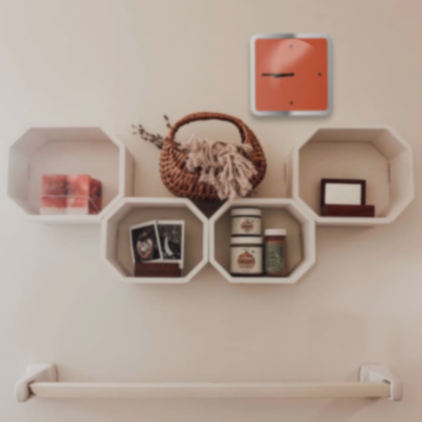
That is 8:45
